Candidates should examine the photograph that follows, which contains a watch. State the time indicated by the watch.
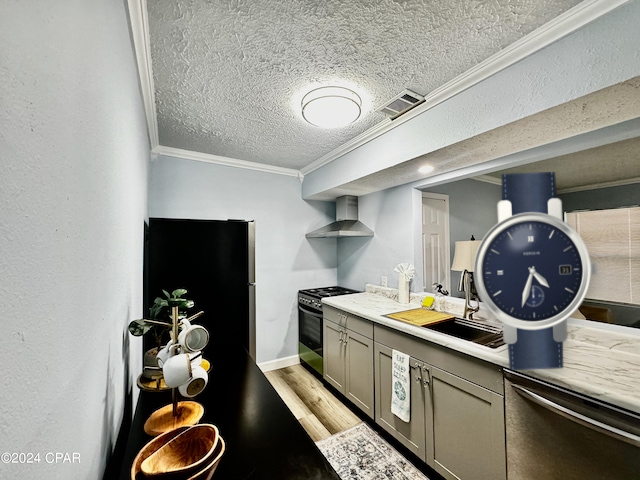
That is 4:33
